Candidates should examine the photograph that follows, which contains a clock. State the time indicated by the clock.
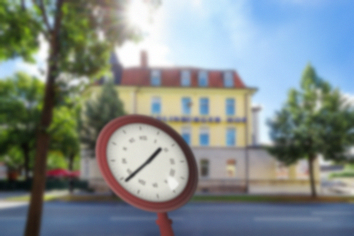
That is 1:39
